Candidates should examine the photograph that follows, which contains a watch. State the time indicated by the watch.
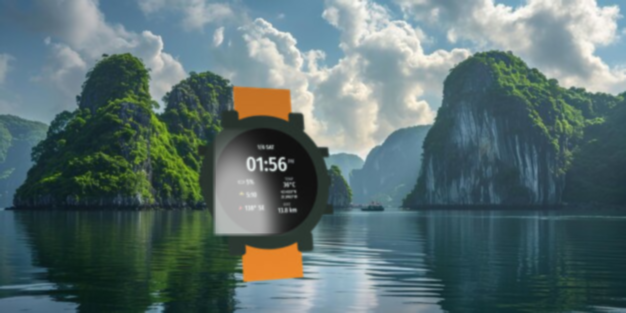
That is 1:56
